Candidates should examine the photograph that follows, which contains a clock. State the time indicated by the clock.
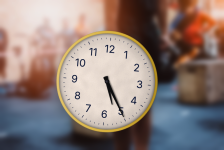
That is 5:25
